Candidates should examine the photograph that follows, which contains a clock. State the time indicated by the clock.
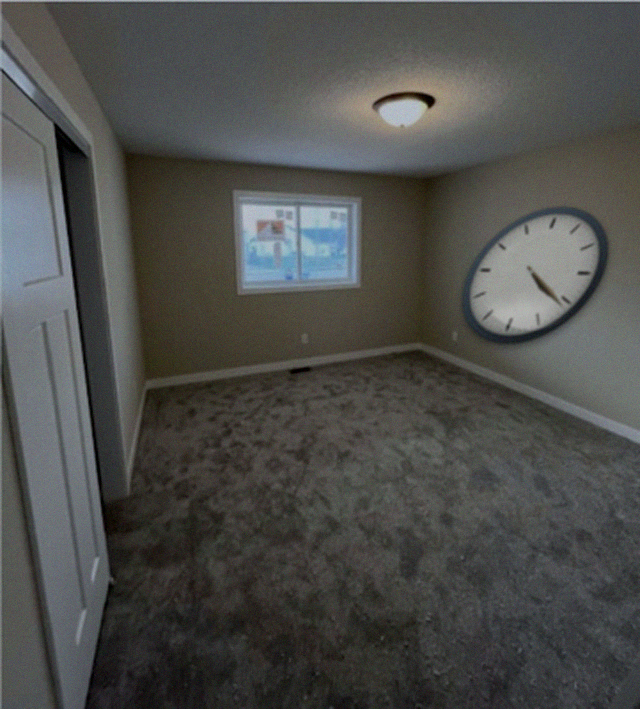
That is 4:21
